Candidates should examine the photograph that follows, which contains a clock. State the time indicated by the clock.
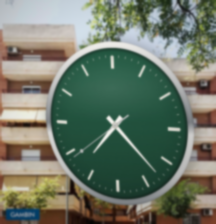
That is 7:22:39
